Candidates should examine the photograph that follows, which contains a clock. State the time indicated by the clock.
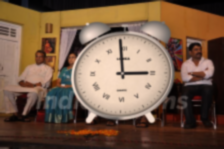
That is 2:59
